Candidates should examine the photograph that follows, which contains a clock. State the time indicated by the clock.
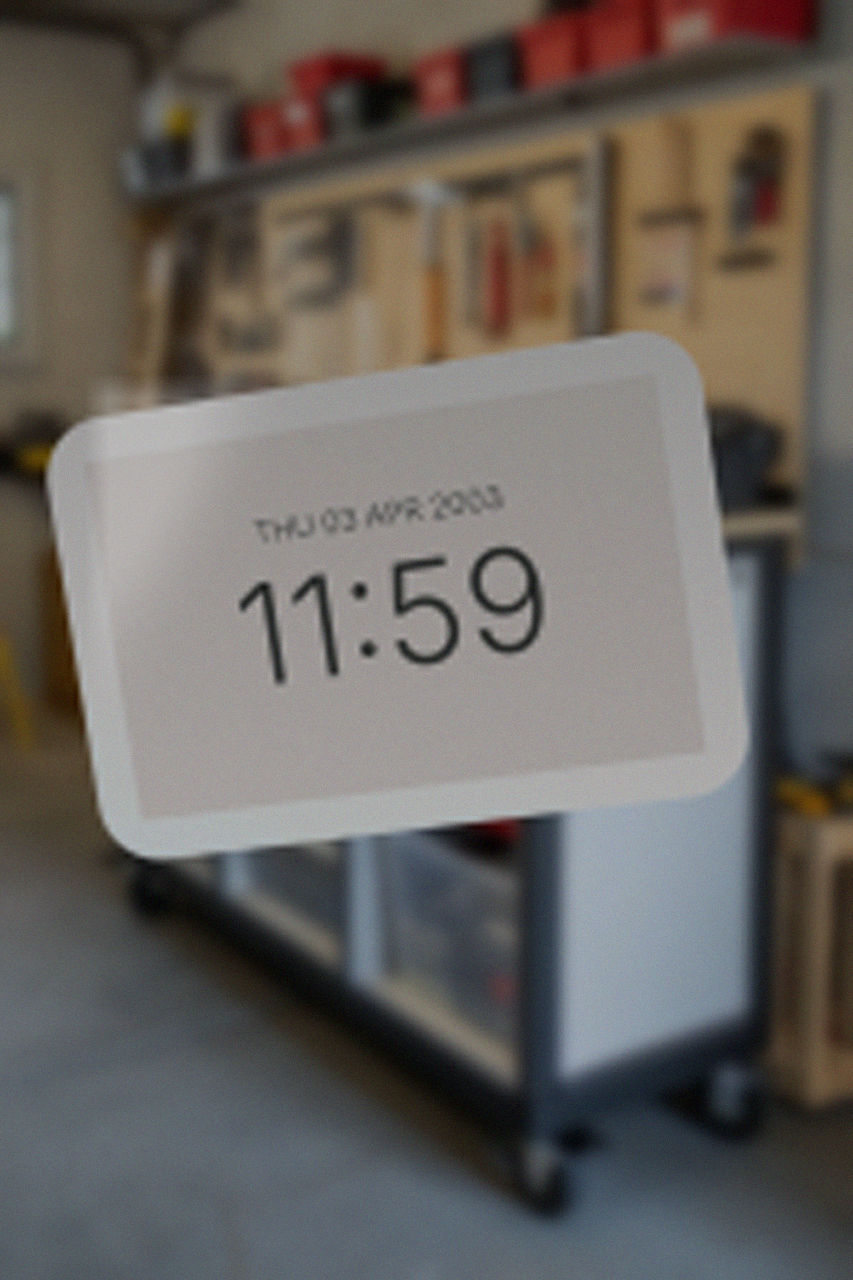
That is 11:59
